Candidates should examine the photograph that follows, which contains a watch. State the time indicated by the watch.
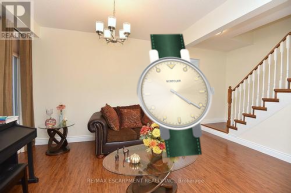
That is 4:21
